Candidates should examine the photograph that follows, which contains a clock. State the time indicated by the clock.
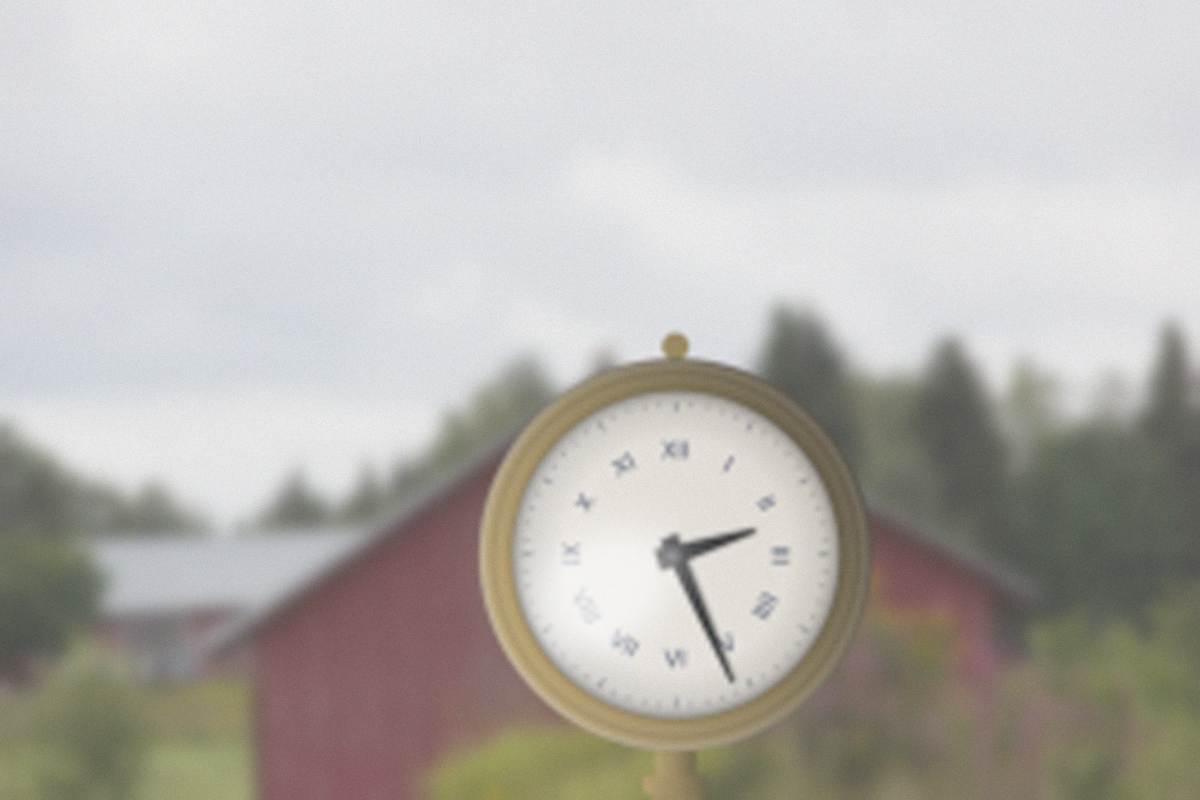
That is 2:26
